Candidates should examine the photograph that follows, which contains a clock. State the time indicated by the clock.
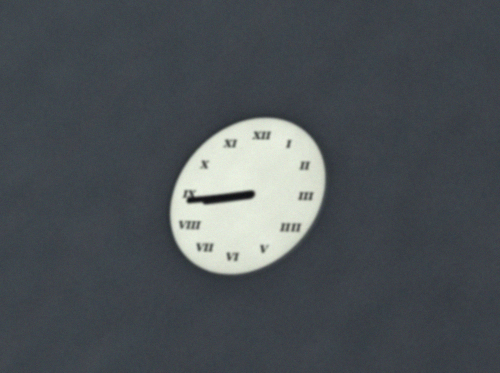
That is 8:44
